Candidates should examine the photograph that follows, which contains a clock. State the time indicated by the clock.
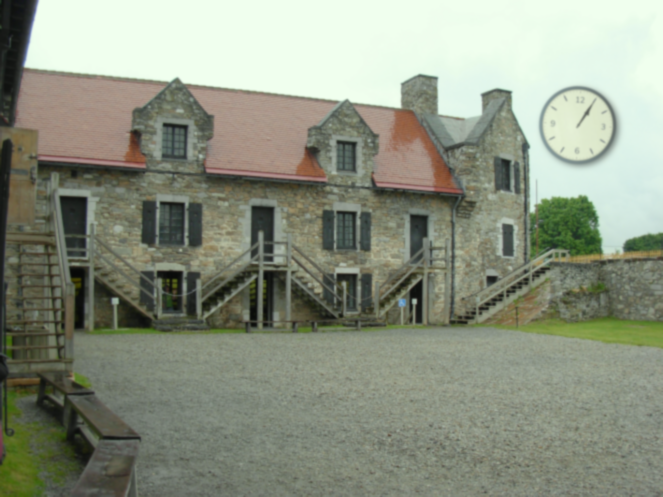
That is 1:05
